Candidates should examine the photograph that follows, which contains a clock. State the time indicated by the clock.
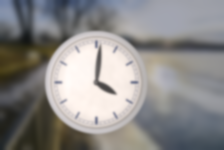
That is 4:01
